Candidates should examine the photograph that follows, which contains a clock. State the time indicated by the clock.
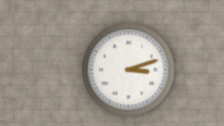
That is 3:12
